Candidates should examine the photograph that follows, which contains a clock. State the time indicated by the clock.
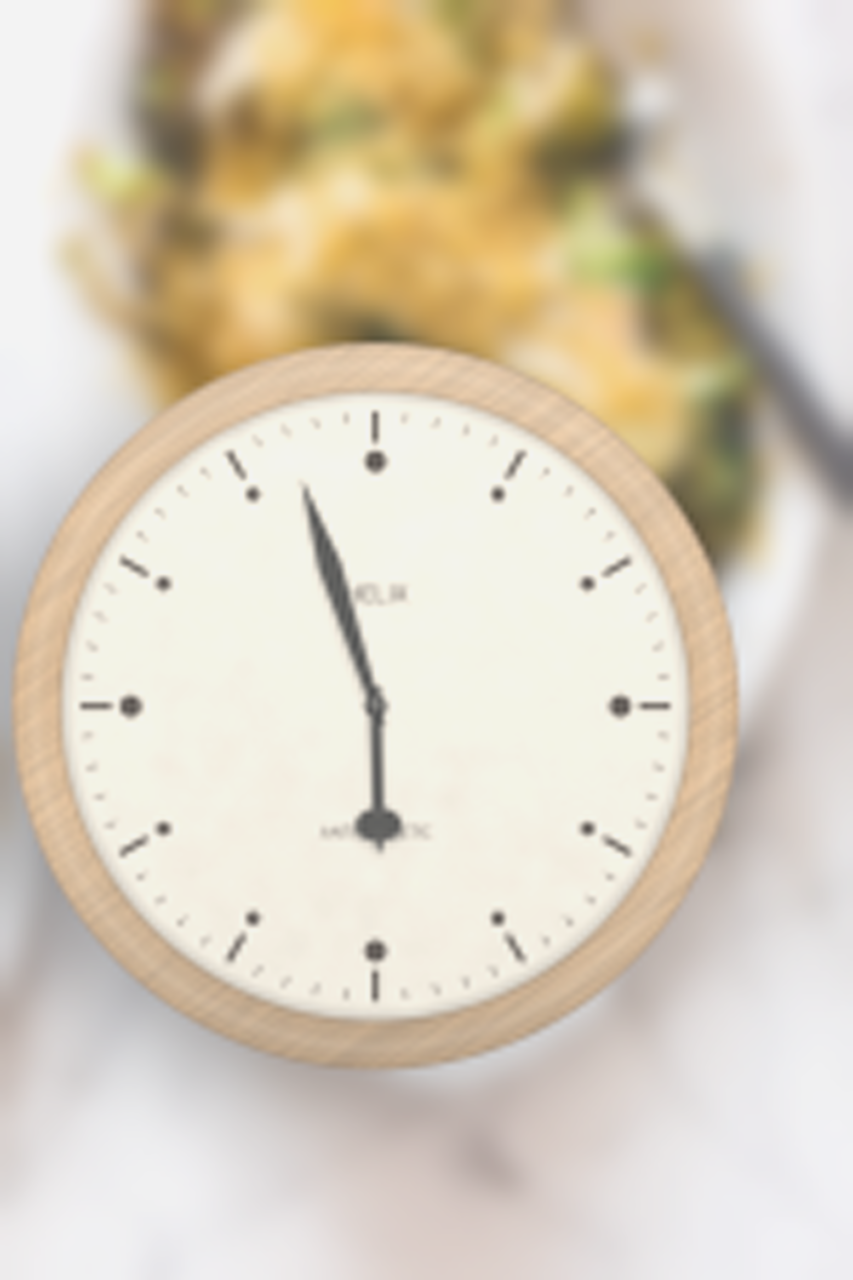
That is 5:57
